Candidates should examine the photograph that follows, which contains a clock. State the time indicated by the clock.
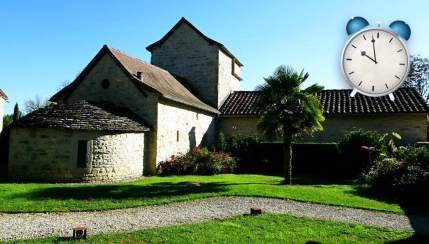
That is 9:58
